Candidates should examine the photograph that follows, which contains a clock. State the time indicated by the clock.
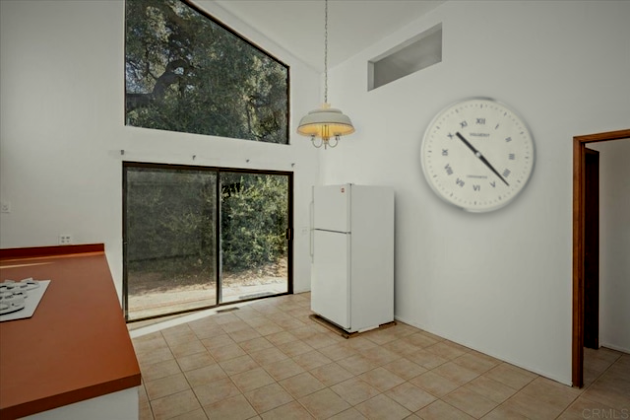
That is 10:22
